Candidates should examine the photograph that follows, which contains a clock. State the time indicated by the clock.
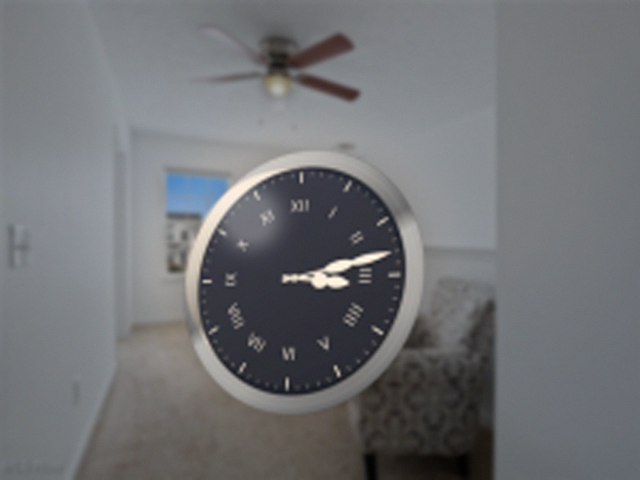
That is 3:13
